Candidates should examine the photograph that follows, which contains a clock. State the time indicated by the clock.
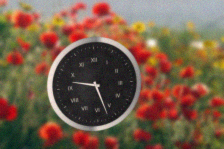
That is 9:27
